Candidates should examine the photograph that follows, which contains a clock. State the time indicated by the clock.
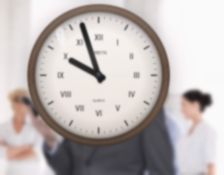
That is 9:57
